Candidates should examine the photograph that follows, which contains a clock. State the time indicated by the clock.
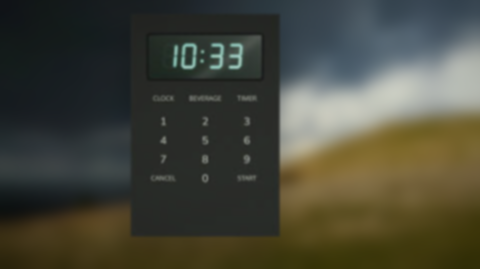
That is 10:33
